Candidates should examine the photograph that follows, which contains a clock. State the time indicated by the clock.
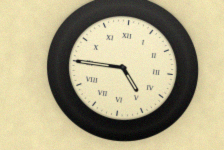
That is 4:45
